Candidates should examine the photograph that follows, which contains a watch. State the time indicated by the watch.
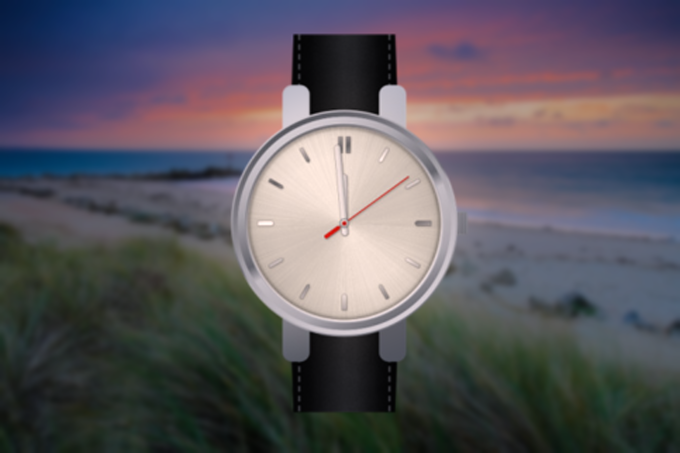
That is 11:59:09
